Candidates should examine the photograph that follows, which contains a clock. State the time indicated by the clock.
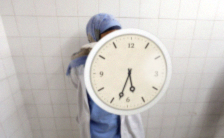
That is 5:33
